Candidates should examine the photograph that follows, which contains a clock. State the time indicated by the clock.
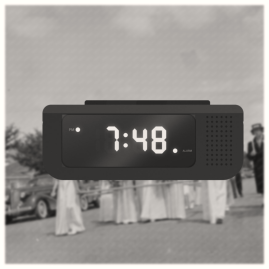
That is 7:48
